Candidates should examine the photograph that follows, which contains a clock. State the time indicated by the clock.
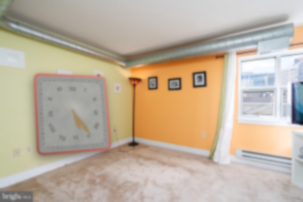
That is 5:24
